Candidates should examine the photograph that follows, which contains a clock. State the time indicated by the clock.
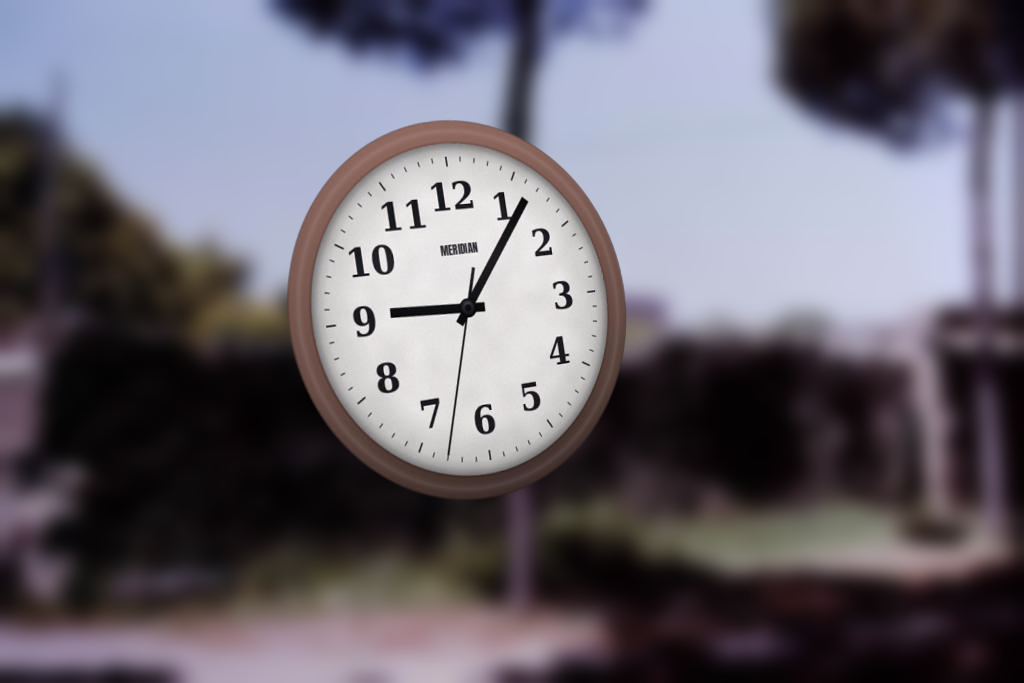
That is 9:06:33
